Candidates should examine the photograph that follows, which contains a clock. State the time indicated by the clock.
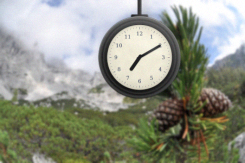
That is 7:10
